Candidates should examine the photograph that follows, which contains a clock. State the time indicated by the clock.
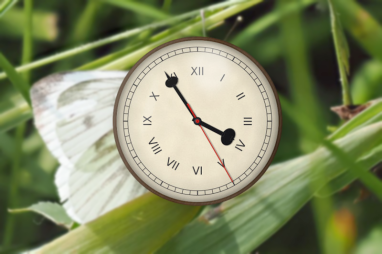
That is 3:54:25
